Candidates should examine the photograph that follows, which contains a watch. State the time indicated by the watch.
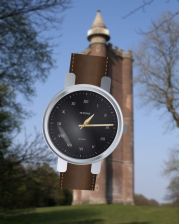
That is 1:14
